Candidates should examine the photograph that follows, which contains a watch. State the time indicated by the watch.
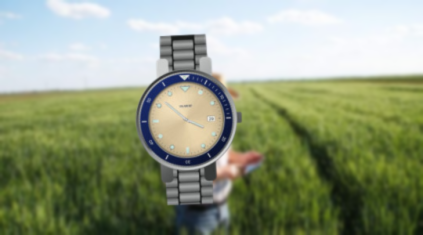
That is 3:52
